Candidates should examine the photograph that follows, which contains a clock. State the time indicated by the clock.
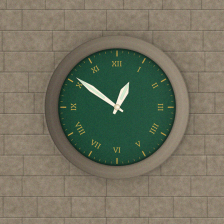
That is 12:51
